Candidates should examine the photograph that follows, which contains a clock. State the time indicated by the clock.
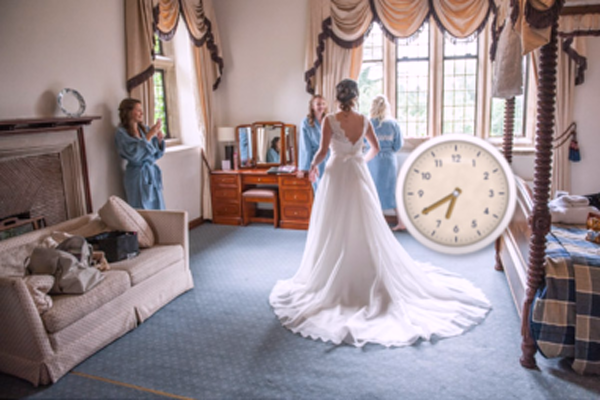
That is 6:40
